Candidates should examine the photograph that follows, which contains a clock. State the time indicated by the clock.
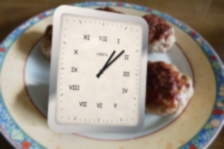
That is 1:08
